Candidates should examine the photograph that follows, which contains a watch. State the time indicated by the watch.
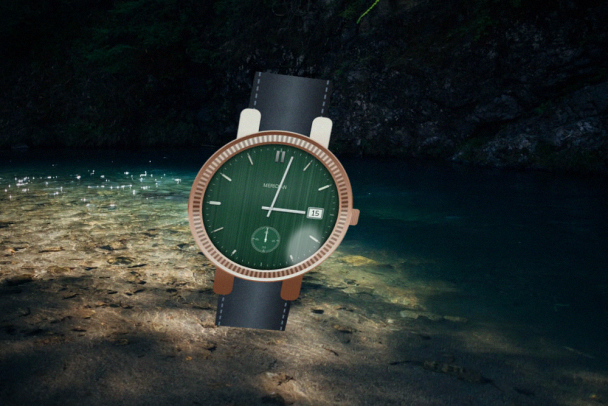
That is 3:02
